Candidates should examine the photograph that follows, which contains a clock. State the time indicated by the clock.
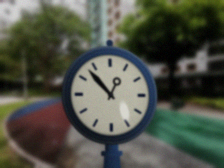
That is 12:53
